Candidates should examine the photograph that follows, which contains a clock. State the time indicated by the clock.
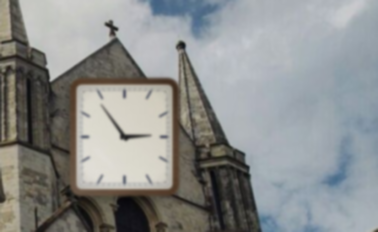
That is 2:54
